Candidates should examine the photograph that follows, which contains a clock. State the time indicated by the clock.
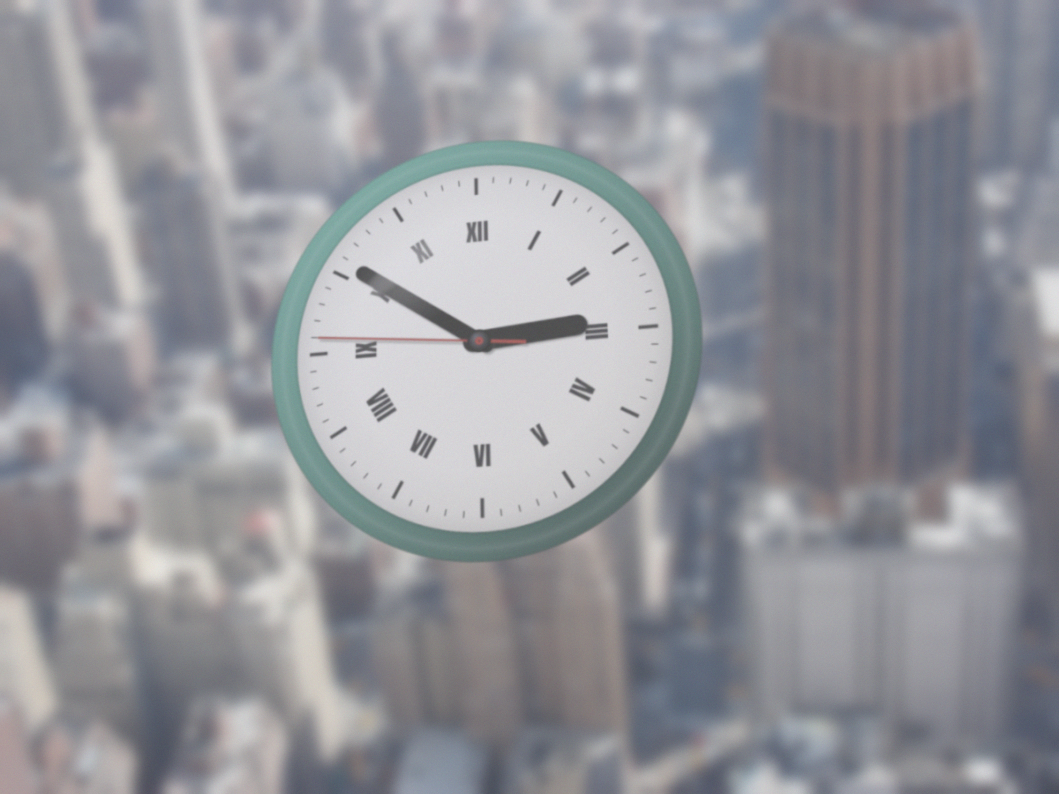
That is 2:50:46
